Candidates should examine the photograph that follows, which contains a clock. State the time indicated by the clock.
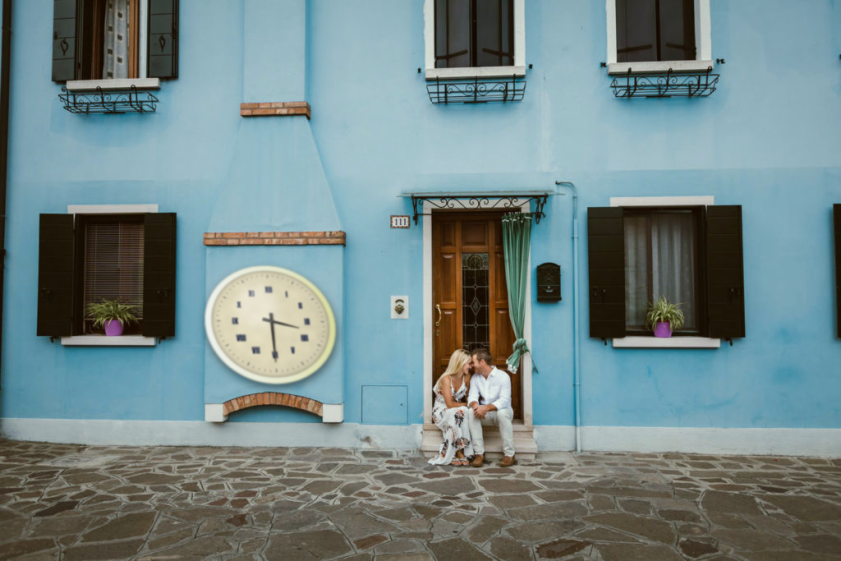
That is 3:30
